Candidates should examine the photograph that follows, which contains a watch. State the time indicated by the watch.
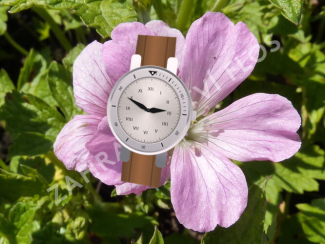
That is 2:49
